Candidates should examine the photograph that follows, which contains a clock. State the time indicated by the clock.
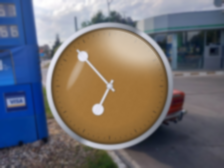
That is 6:53
